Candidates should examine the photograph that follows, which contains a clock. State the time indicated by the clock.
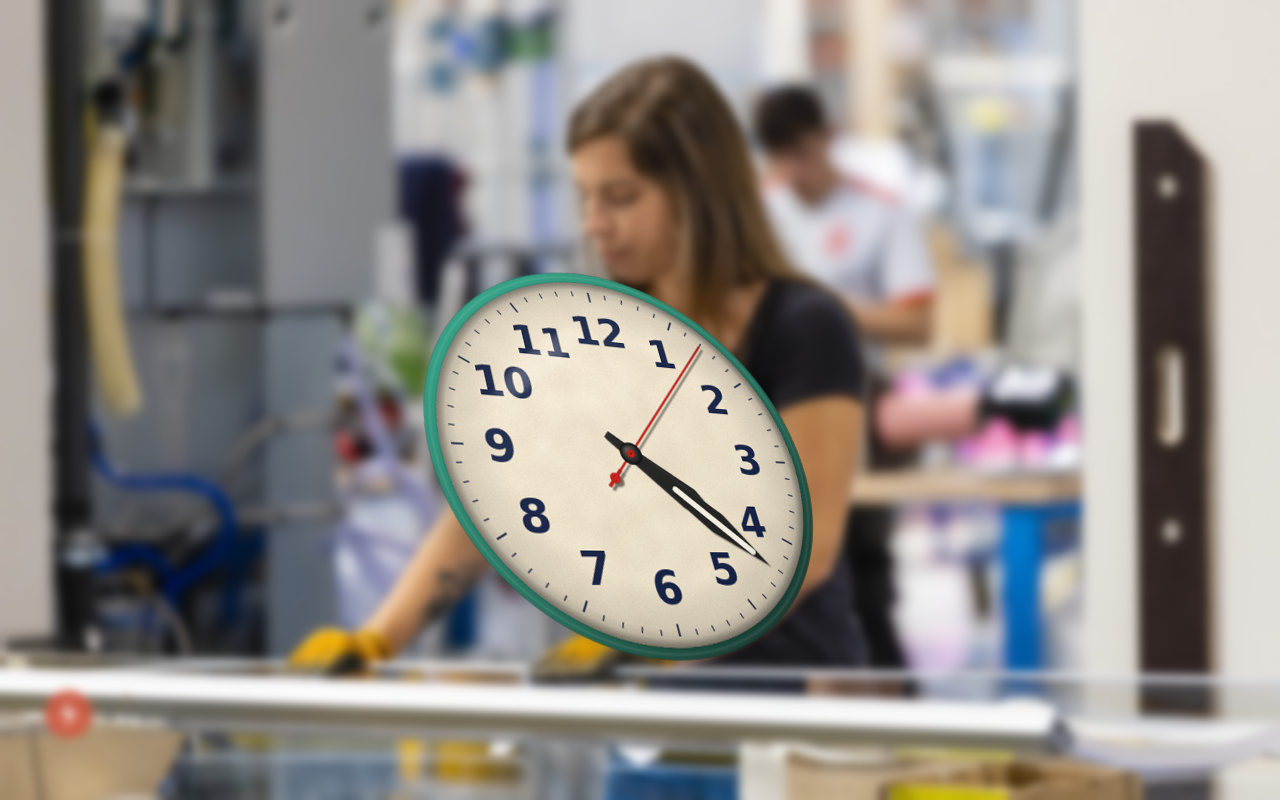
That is 4:22:07
